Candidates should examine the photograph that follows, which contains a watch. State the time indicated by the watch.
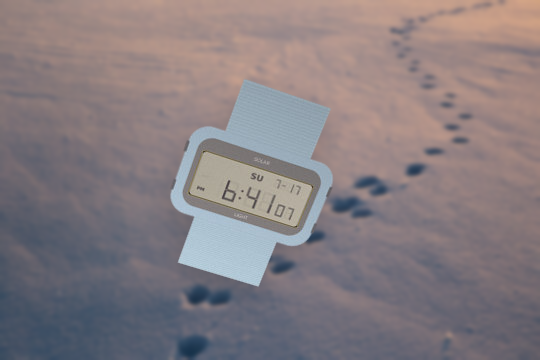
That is 6:41:07
